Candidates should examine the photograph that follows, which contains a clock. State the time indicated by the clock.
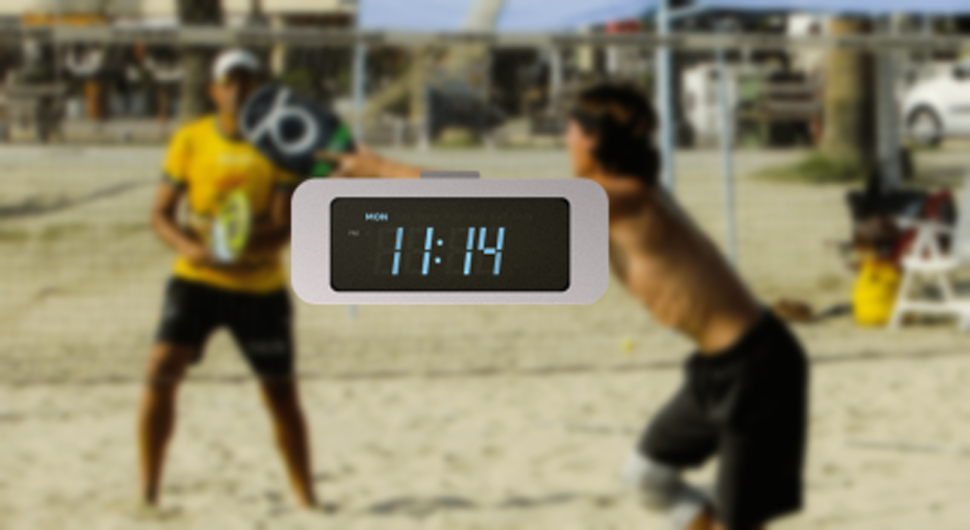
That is 11:14
